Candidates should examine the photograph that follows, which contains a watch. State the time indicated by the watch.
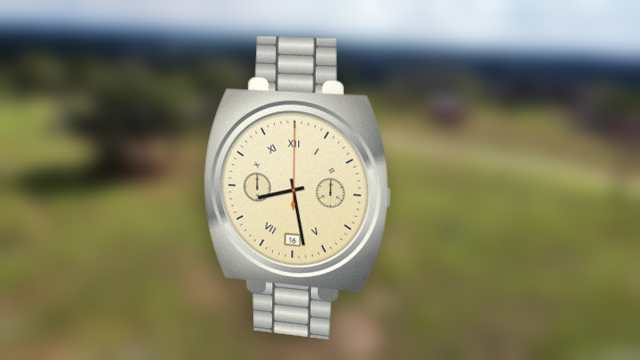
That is 8:28
